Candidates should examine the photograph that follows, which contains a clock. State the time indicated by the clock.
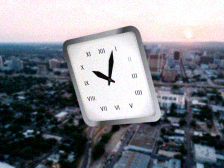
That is 10:04
